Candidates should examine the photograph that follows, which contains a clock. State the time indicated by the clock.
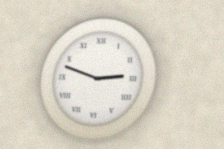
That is 2:48
